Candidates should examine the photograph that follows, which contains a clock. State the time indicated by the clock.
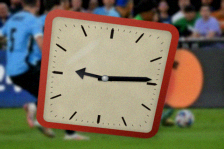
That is 9:14
